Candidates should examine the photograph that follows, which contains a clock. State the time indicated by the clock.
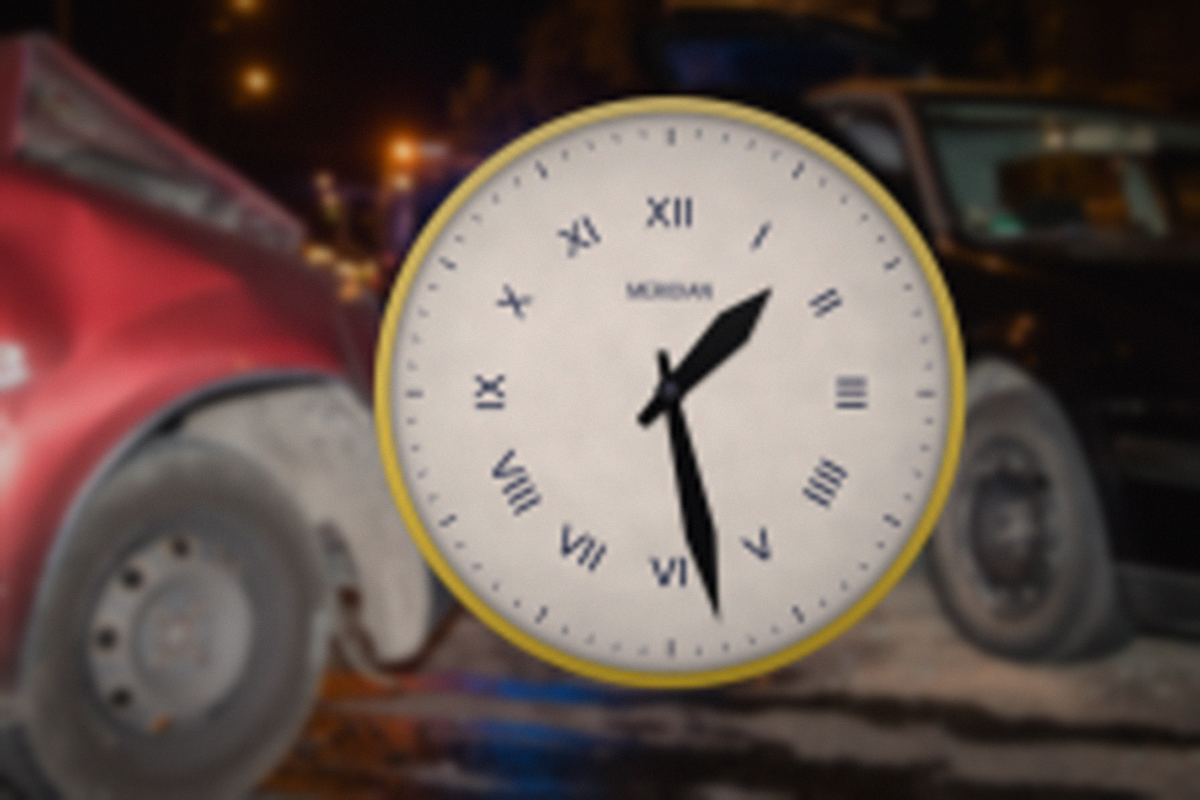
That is 1:28
